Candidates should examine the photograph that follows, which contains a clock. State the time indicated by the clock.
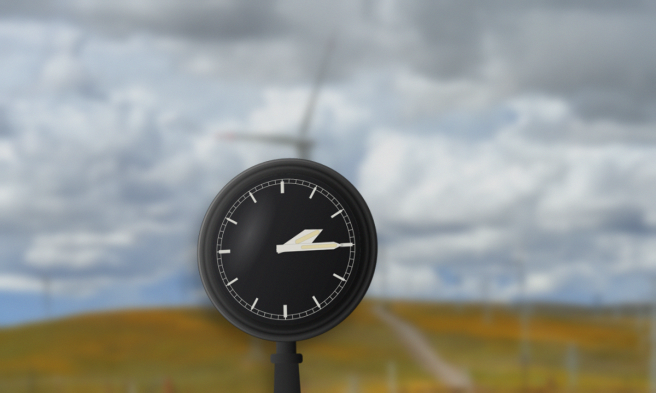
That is 2:15
